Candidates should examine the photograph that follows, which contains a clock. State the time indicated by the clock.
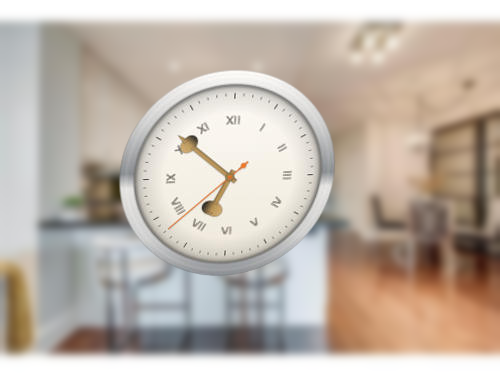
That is 6:51:38
